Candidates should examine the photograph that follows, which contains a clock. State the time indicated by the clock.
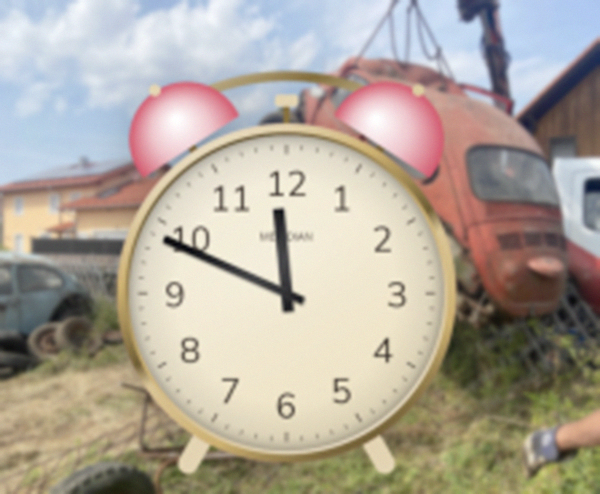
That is 11:49
